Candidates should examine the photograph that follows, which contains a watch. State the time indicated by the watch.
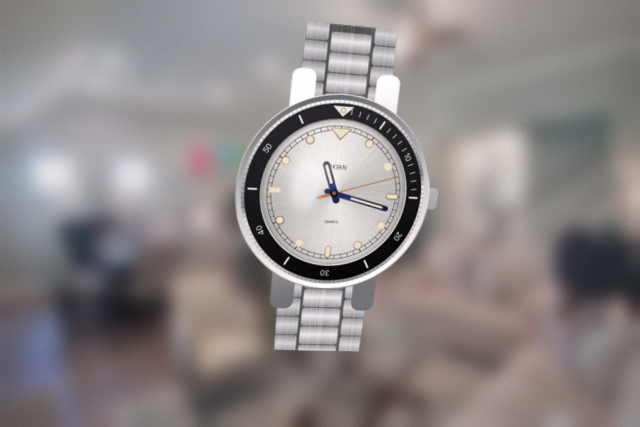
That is 11:17:12
